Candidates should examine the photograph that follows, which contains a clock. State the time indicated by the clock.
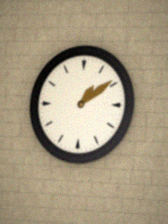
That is 1:09
